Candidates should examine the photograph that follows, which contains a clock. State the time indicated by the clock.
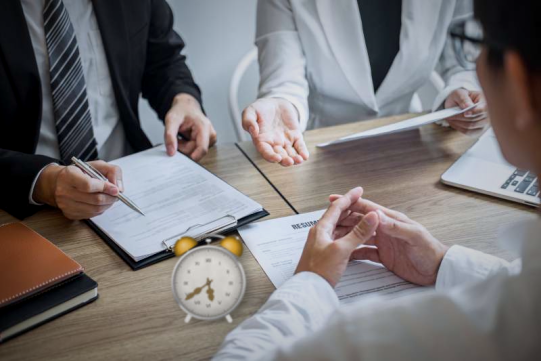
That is 5:39
